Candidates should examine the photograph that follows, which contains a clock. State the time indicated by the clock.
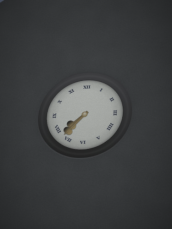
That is 7:37
